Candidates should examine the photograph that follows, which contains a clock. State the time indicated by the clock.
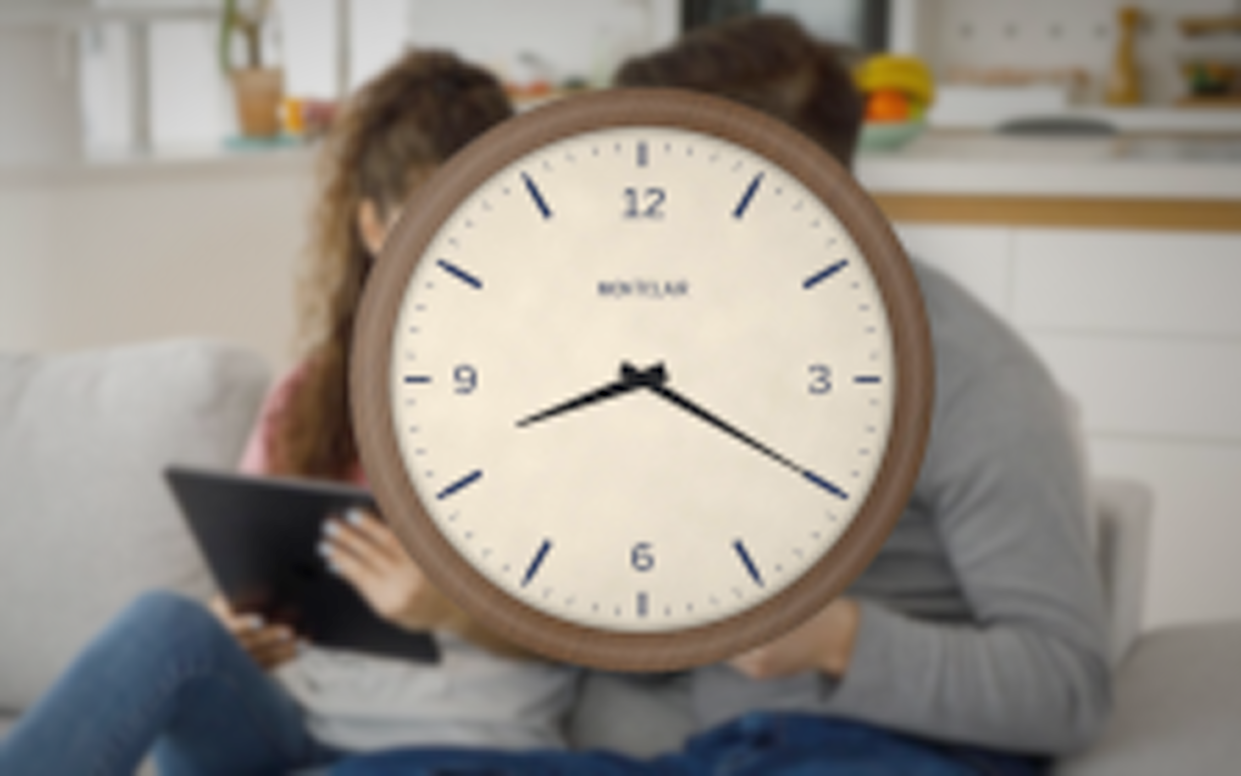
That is 8:20
